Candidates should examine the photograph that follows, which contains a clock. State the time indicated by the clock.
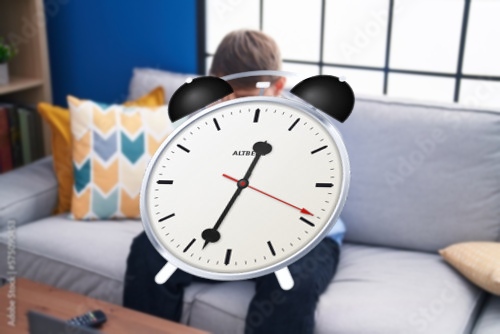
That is 12:33:19
